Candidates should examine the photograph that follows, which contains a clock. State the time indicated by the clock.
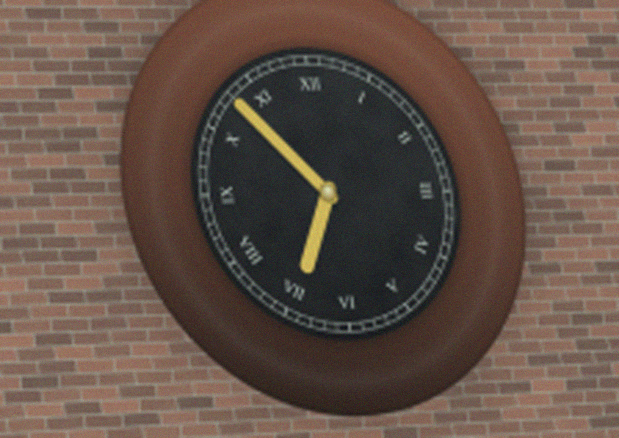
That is 6:53
